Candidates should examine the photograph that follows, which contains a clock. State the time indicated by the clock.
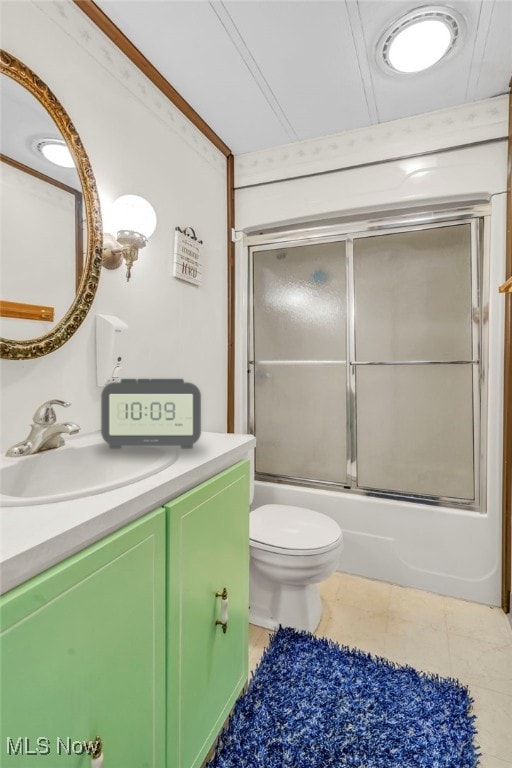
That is 10:09
